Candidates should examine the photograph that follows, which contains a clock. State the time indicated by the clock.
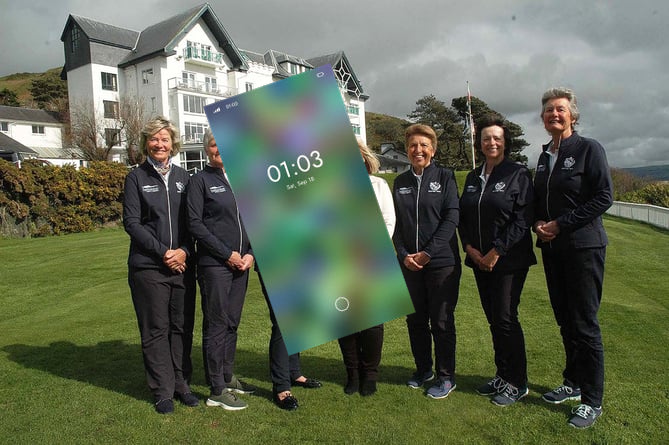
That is 1:03
